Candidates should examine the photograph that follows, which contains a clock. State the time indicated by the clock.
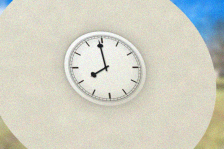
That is 7:59
